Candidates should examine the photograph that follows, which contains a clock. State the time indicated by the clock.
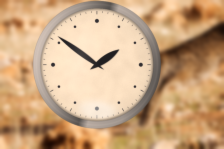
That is 1:51
